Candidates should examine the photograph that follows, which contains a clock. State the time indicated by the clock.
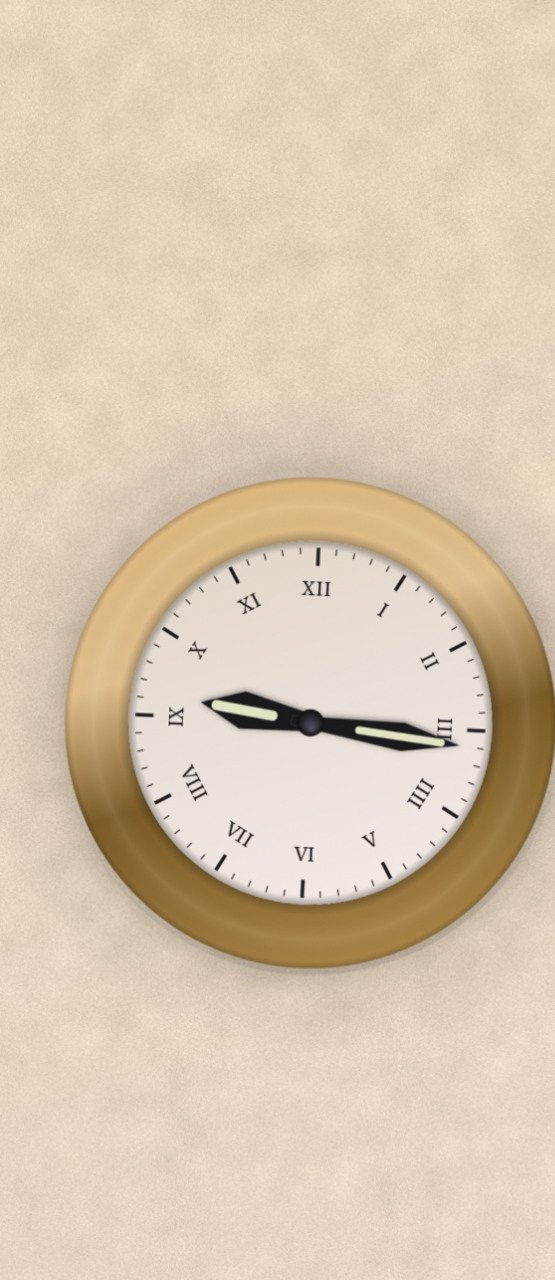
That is 9:16
